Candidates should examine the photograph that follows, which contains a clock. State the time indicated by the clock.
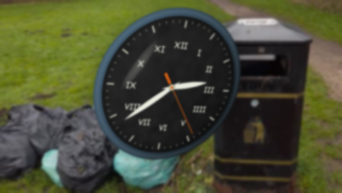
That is 2:38:24
